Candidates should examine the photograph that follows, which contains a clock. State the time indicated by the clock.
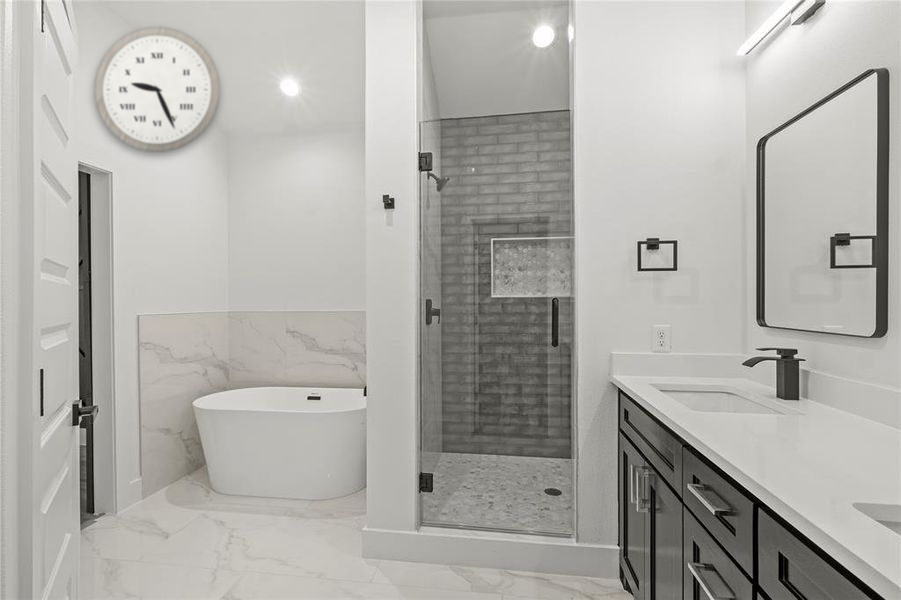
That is 9:26
